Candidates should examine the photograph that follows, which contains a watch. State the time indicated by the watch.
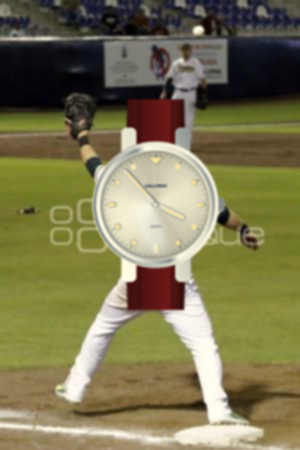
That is 3:53
